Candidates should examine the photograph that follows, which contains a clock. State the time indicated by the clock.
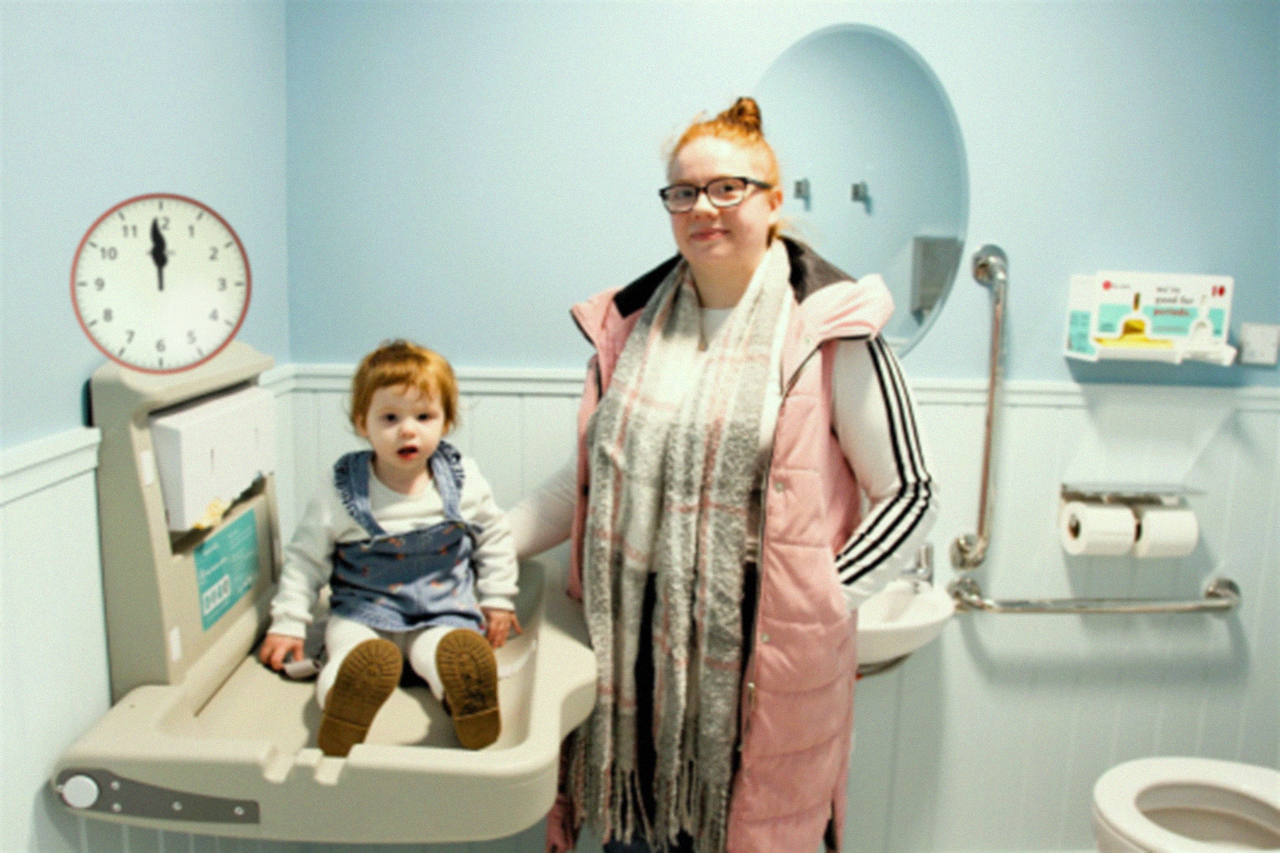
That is 11:59
